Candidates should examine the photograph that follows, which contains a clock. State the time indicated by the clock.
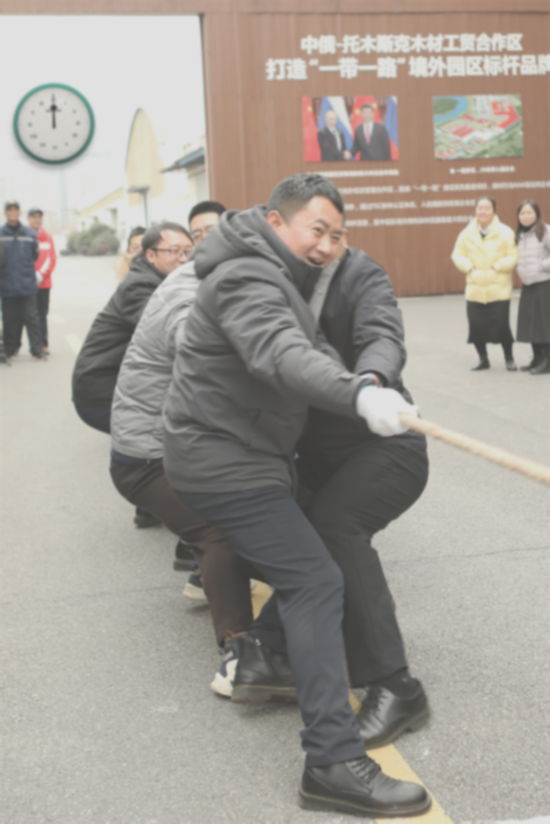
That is 12:00
